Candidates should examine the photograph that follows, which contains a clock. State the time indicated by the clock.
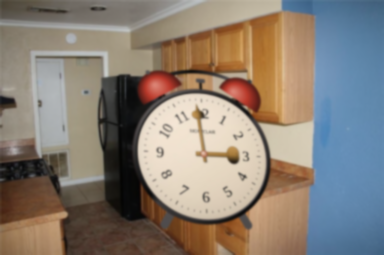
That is 2:59
